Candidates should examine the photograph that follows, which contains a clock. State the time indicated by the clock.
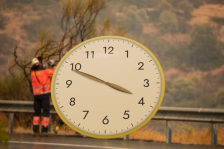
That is 3:49
